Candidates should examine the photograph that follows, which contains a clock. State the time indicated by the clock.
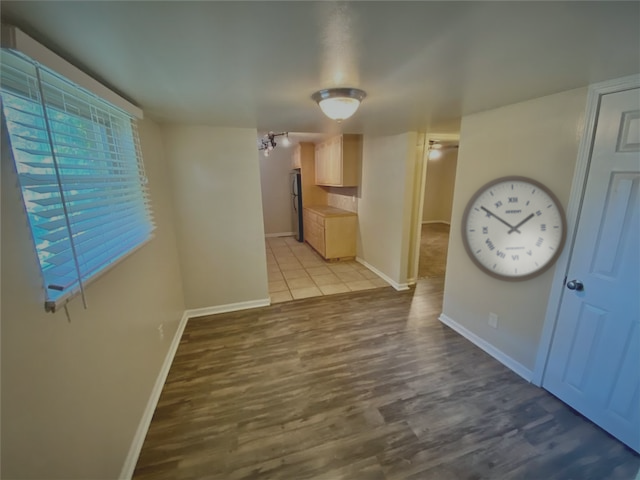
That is 1:51
